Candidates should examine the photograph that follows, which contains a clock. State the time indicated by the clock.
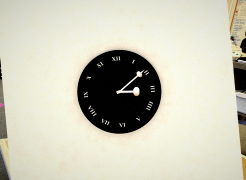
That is 3:09
